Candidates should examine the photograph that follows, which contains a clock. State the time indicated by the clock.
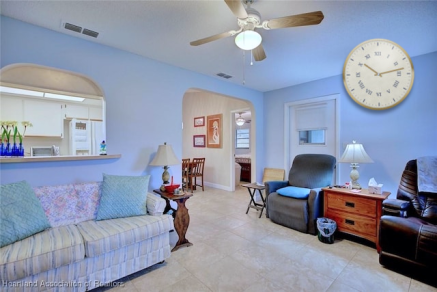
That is 10:13
